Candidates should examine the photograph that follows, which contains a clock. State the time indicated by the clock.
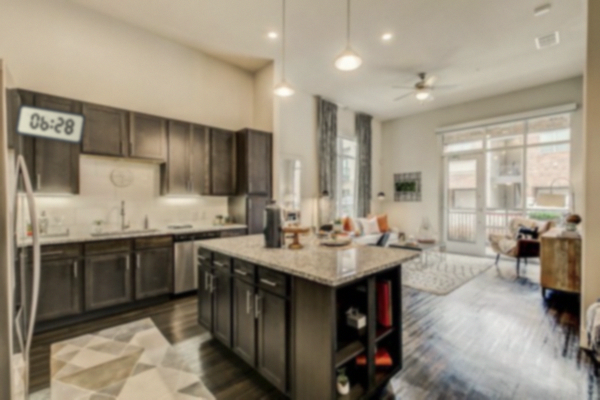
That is 6:28
